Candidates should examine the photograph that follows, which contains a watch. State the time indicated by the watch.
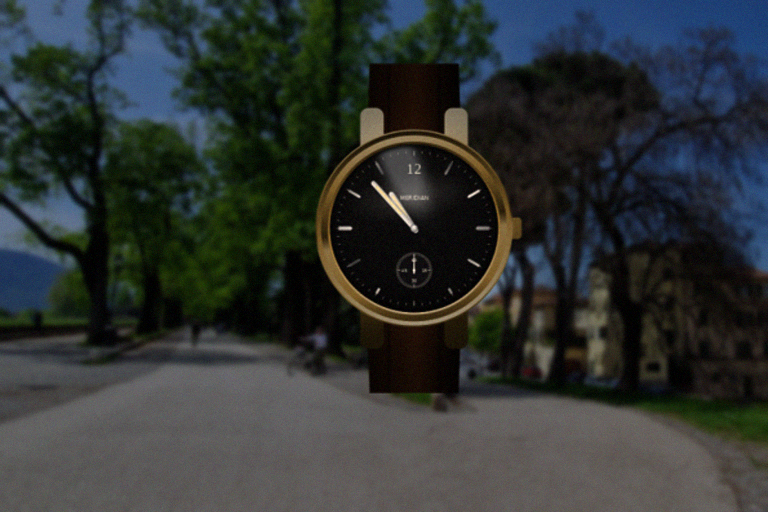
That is 10:53
